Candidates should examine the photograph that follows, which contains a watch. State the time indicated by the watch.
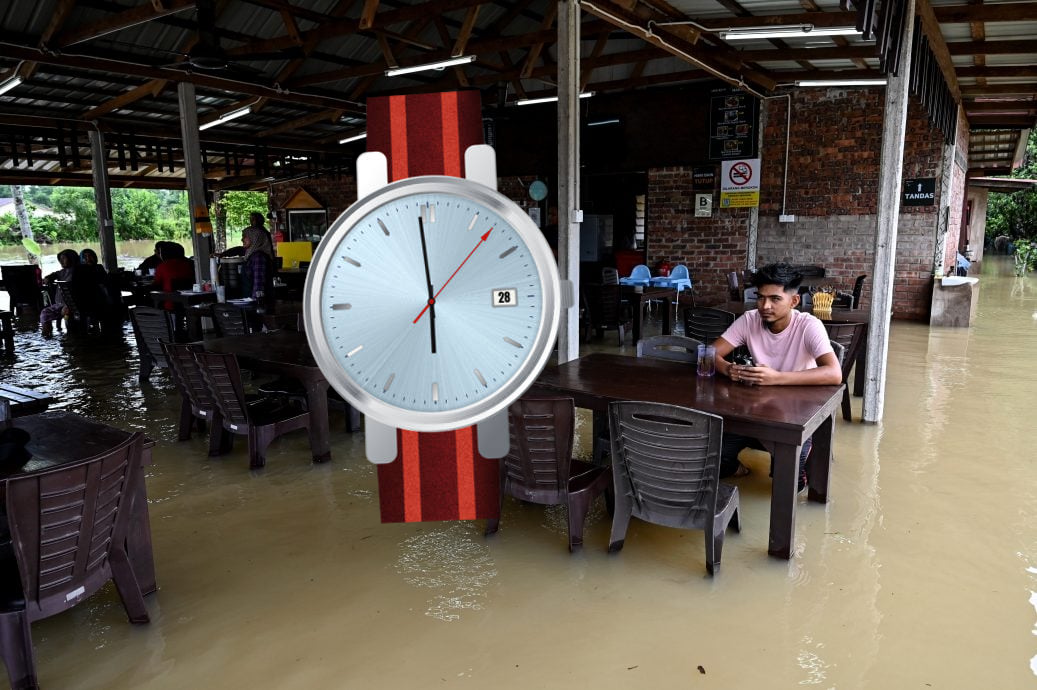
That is 5:59:07
